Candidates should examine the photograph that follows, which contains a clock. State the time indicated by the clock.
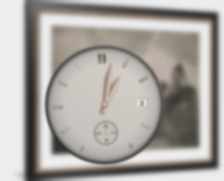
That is 1:02
